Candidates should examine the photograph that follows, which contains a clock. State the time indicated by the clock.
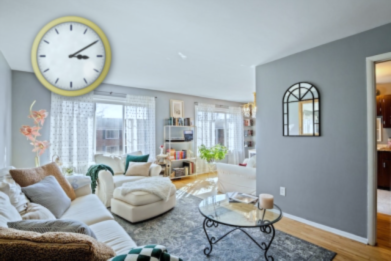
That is 3:10
